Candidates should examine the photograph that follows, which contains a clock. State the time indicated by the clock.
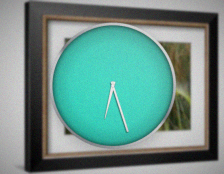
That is 6:27
